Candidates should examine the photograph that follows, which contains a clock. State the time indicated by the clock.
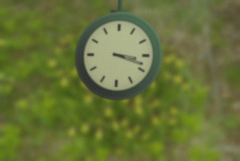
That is 3:18
